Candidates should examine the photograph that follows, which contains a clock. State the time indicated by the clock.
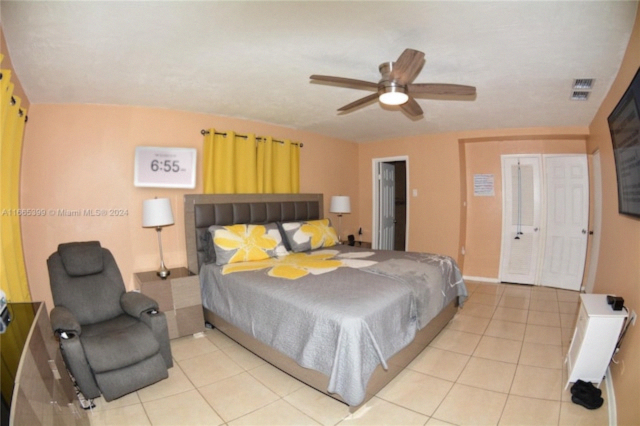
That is 6:55
